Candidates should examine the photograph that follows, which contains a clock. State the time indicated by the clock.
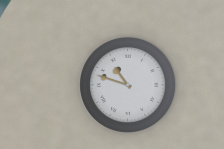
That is 10:48
